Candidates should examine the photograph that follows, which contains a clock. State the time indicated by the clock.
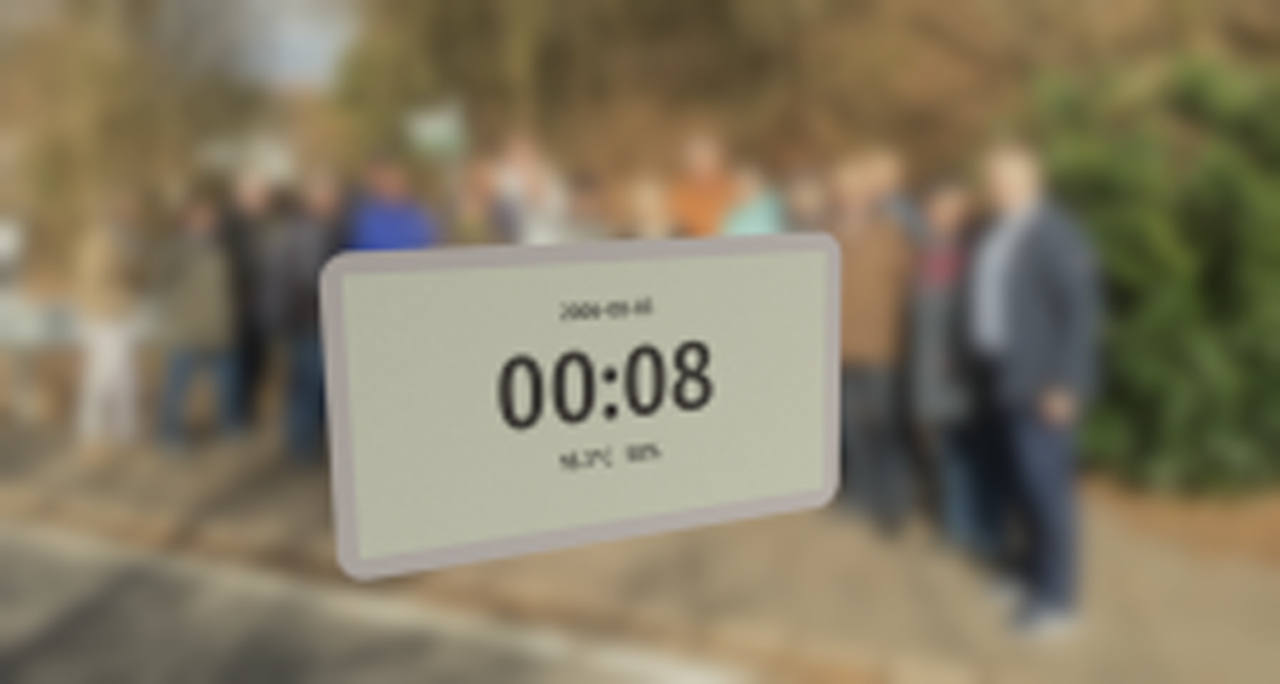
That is 0:08
